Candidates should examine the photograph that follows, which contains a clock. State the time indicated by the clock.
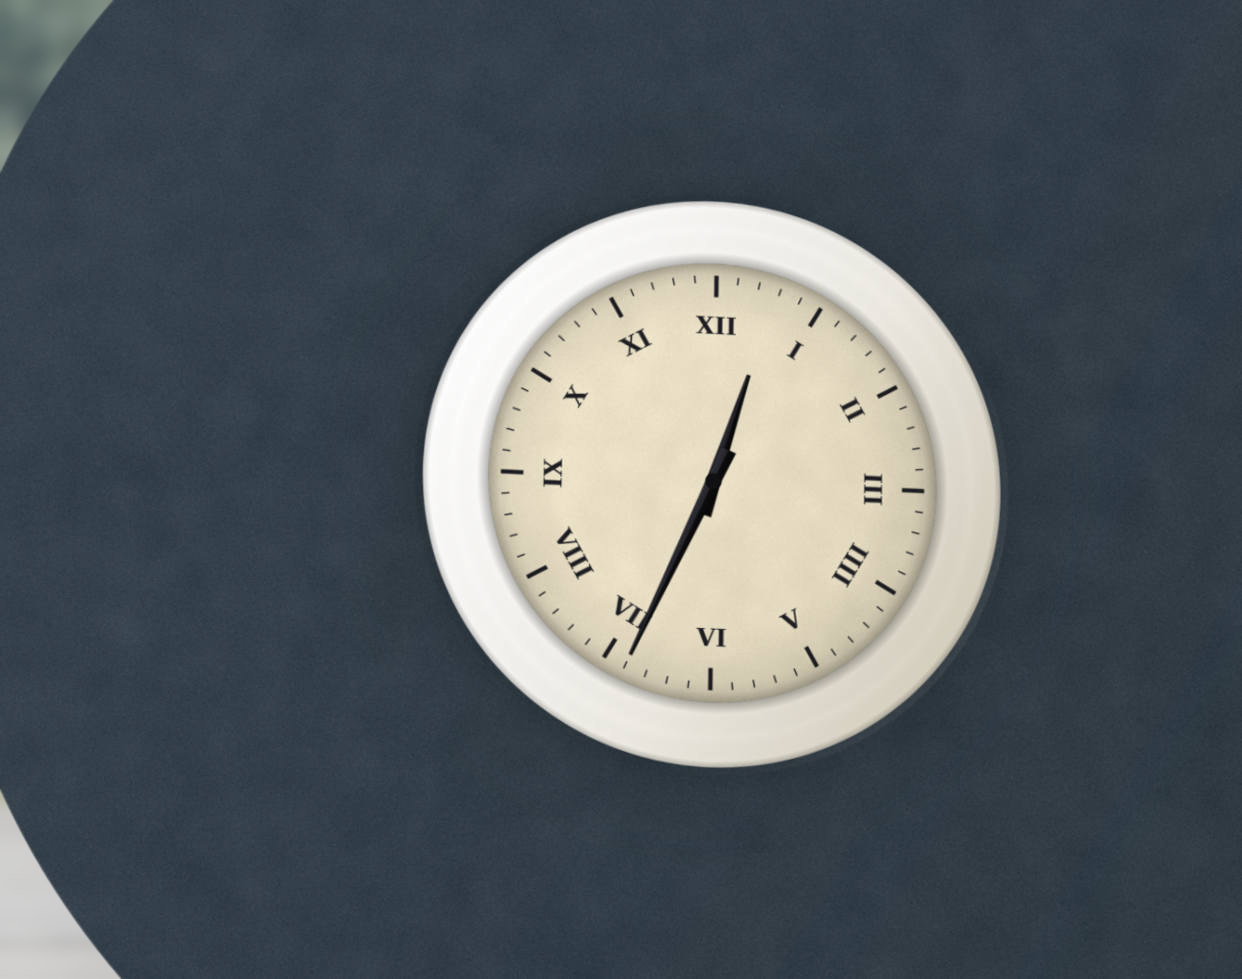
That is 12:34
